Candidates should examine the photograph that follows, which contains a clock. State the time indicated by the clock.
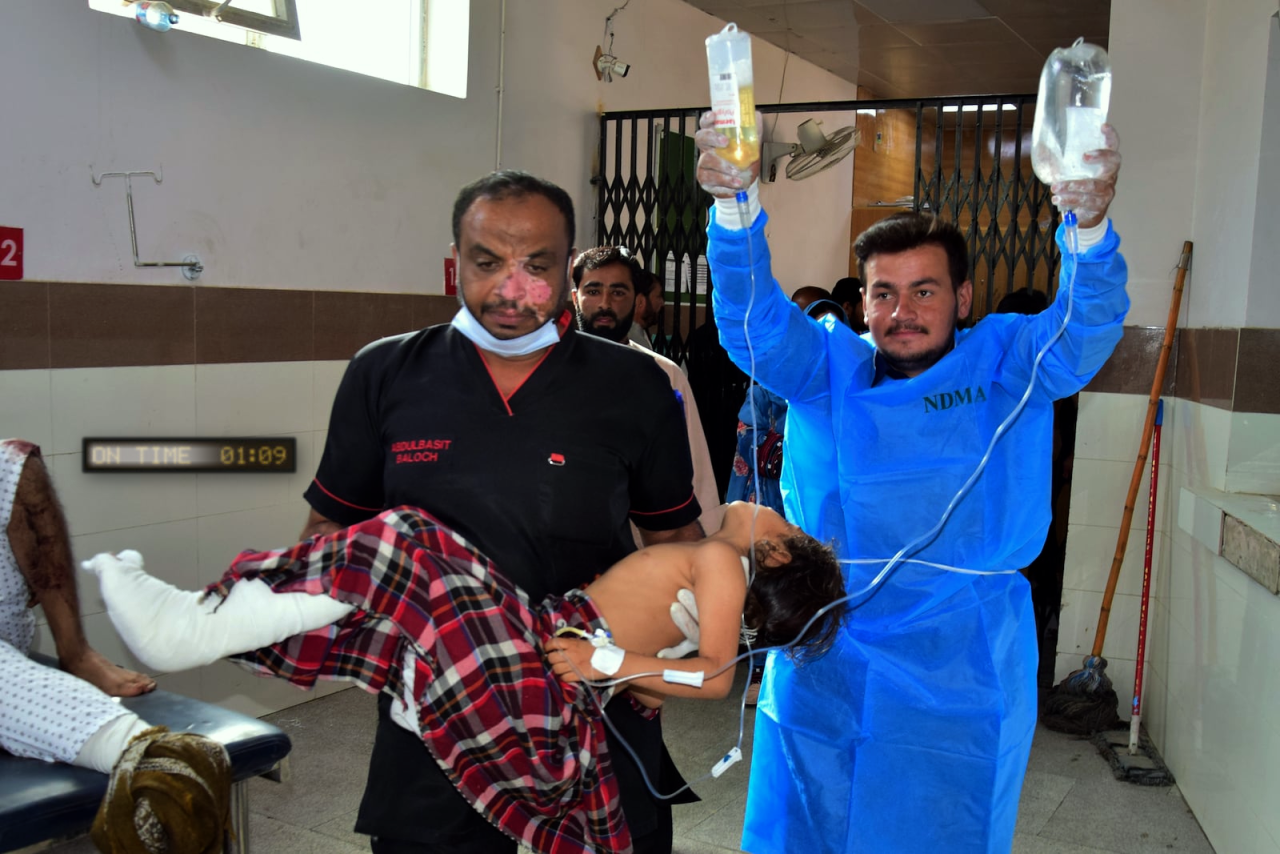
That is 1:09
